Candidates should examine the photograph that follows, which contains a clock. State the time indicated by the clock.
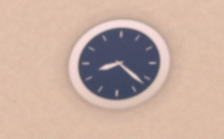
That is 8:22
